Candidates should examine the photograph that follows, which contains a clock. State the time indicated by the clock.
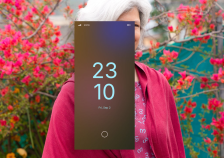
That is 23:10
